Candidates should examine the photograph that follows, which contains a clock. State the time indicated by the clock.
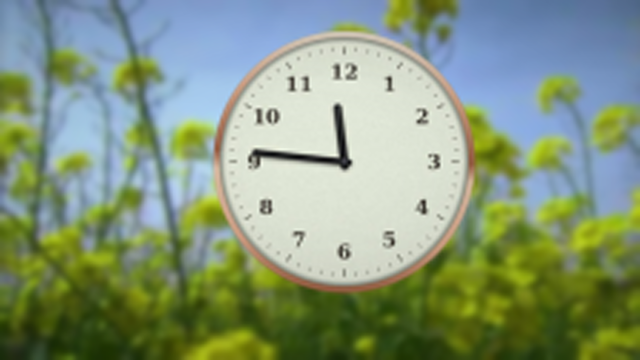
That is 11:46
